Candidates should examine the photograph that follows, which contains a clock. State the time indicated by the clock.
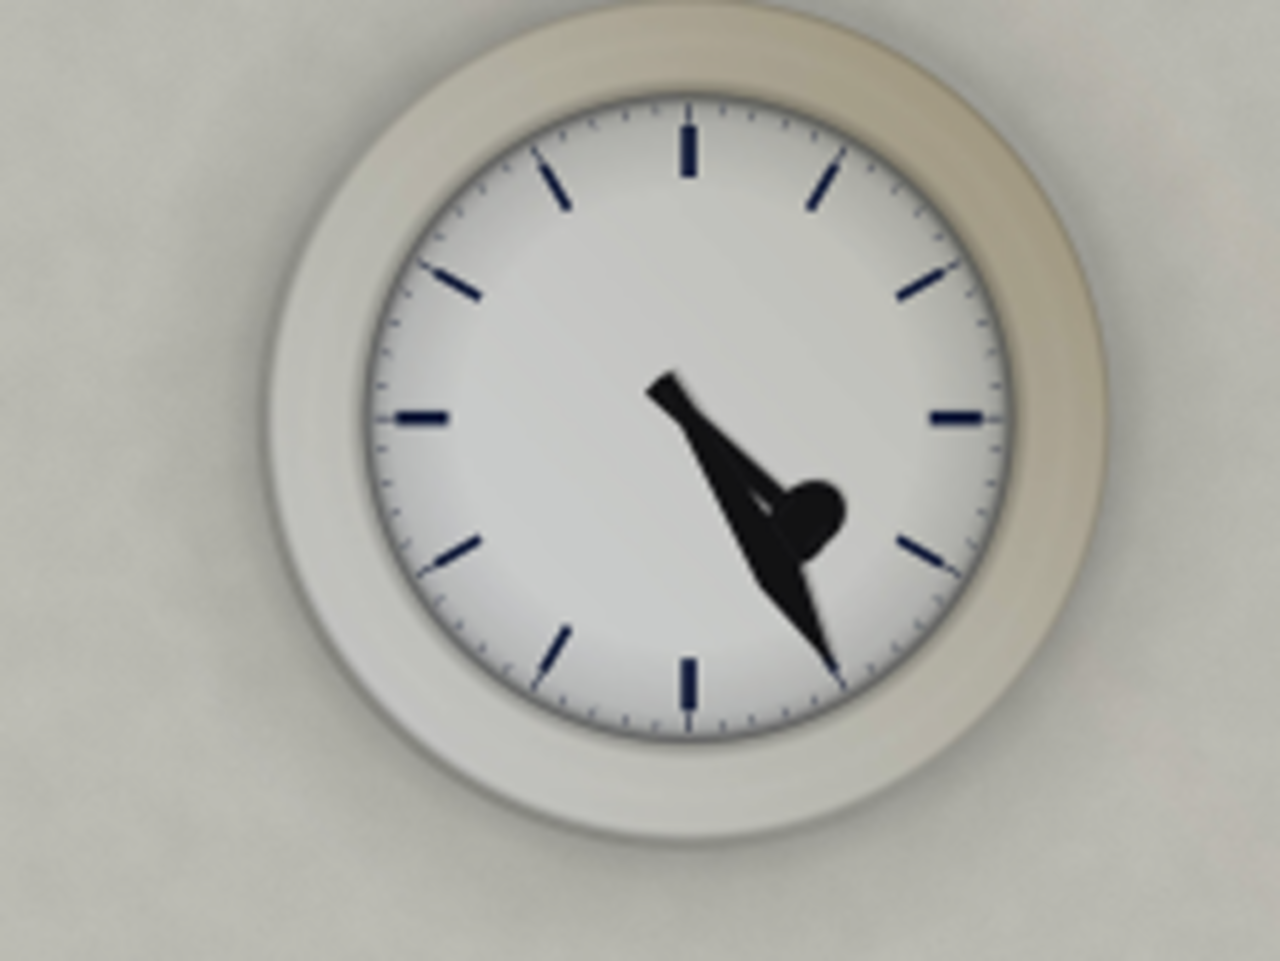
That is 4:25
